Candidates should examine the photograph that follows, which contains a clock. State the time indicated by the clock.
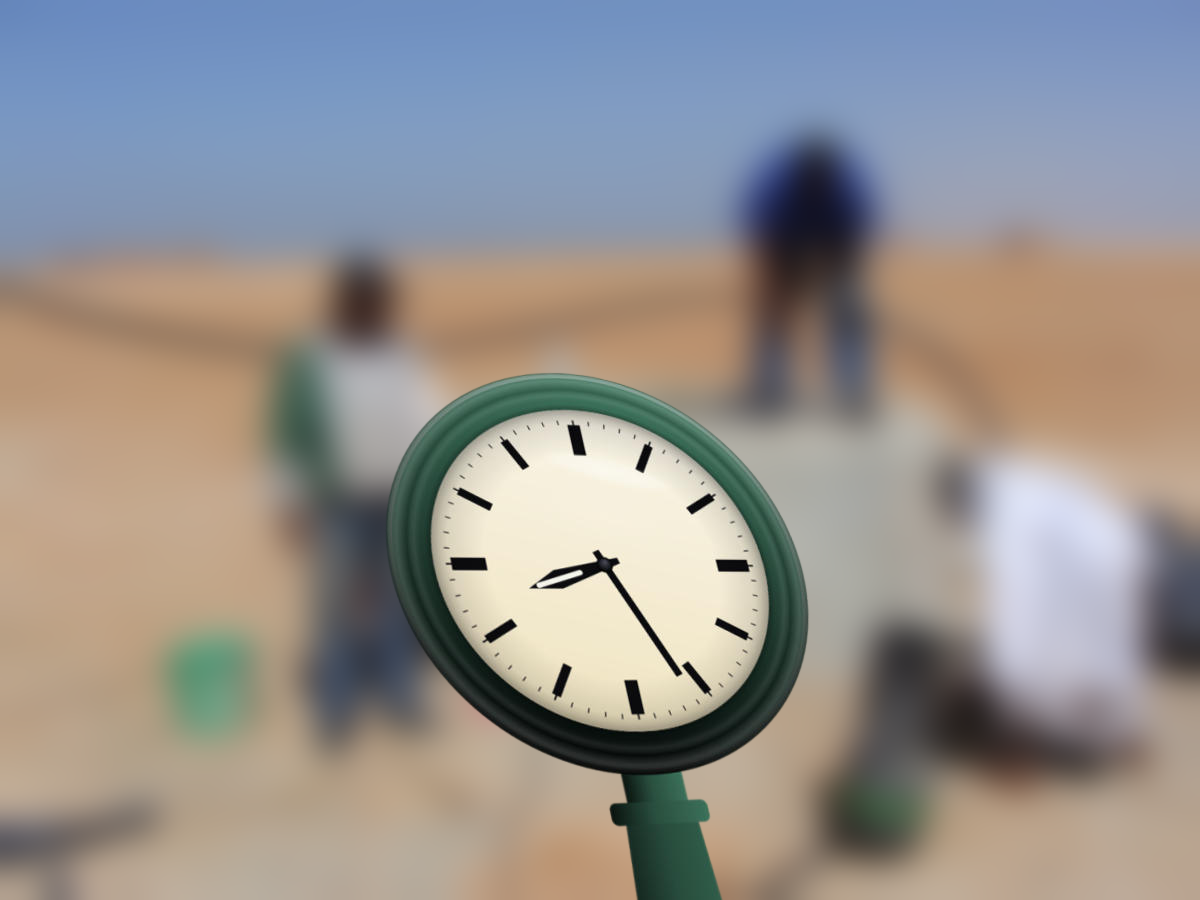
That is 8:26
